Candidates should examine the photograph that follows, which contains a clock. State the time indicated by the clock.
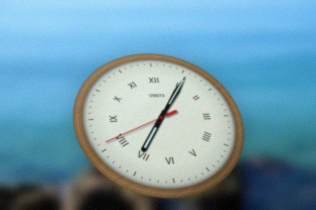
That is 7:05:41
